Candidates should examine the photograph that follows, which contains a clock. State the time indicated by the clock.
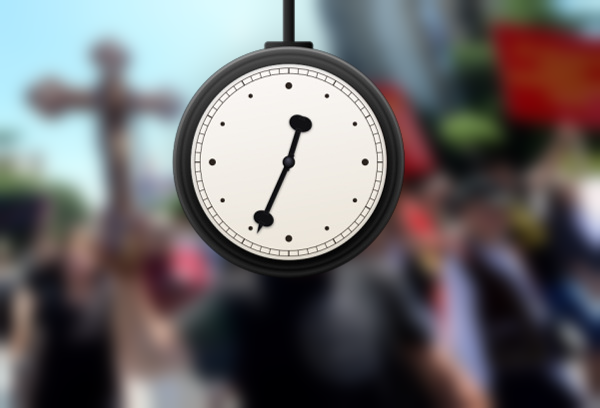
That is 12:34
